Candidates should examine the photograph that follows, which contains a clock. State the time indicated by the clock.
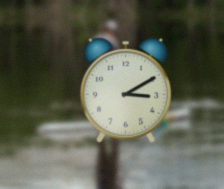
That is 3:10
